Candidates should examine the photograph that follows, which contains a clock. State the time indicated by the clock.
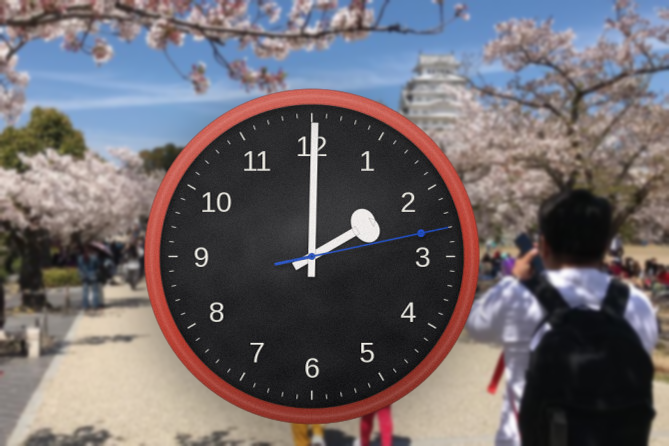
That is 2:00:13
